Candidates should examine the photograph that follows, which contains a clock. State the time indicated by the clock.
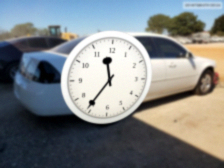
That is 11:36
